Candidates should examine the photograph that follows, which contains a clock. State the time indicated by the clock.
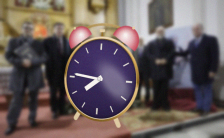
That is 7:46
